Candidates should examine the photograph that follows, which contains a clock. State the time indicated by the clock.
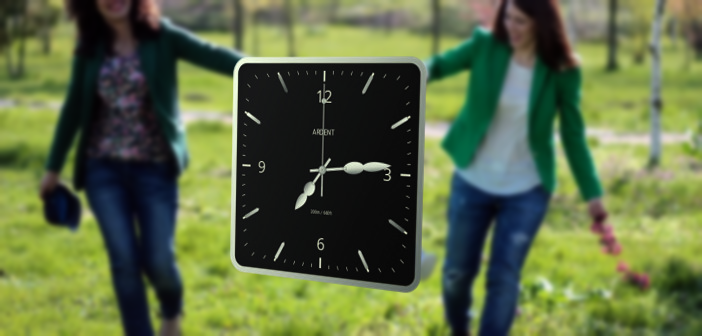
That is 7:14:00
